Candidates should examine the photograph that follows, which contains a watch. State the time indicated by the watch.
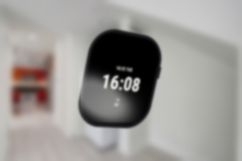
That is 16:08
